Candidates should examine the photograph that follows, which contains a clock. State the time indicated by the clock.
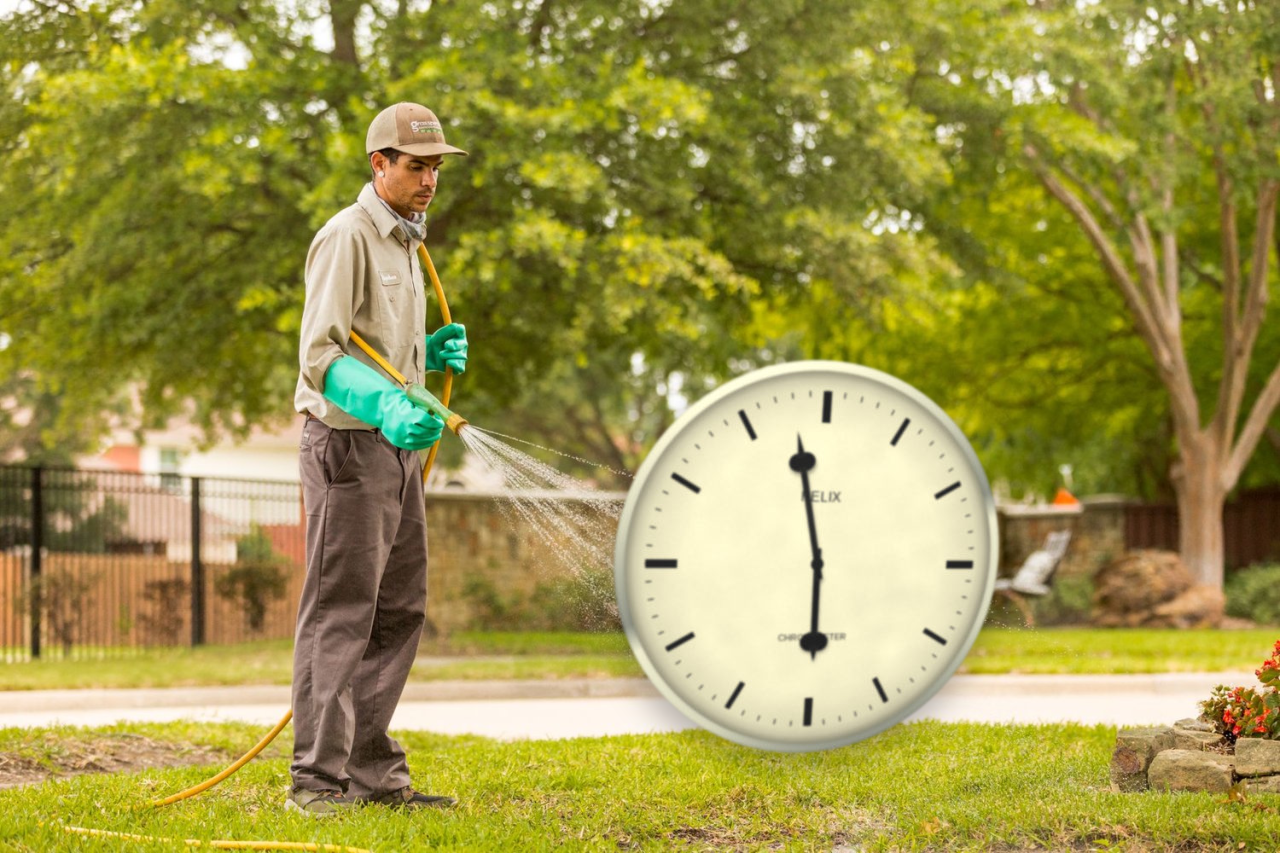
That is 5:58
